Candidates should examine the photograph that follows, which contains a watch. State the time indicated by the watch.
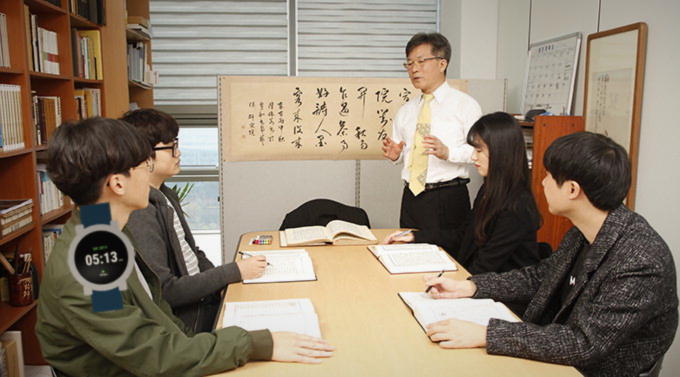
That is 5:13
